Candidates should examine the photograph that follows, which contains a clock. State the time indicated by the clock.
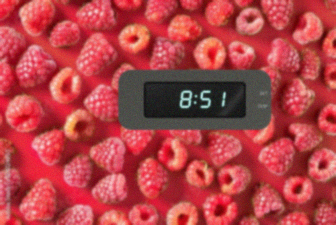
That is 8:51
